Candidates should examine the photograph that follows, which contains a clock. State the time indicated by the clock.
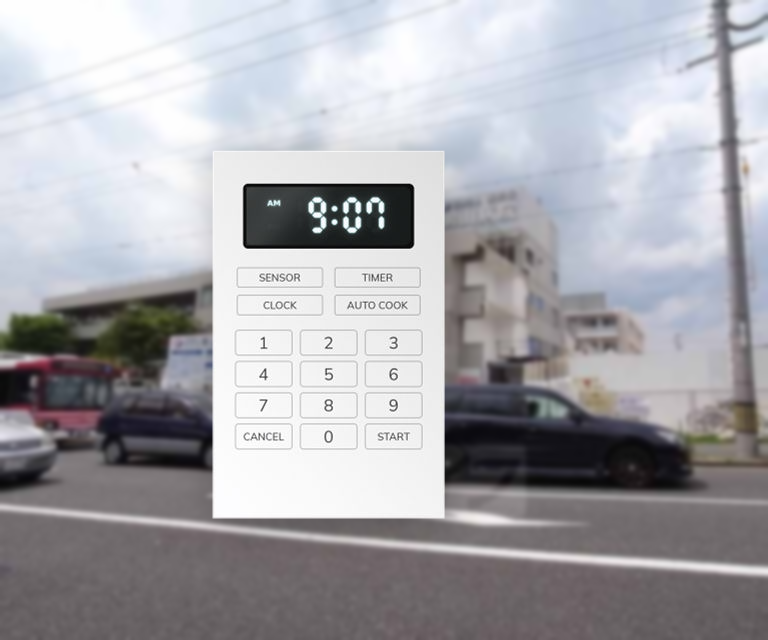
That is 9:07
